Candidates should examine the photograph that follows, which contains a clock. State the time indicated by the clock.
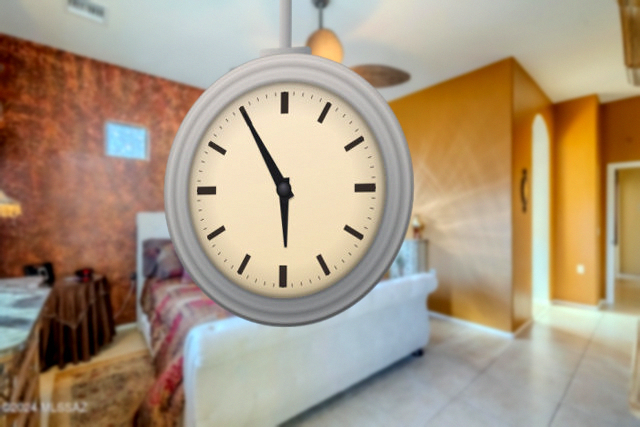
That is 5:55
